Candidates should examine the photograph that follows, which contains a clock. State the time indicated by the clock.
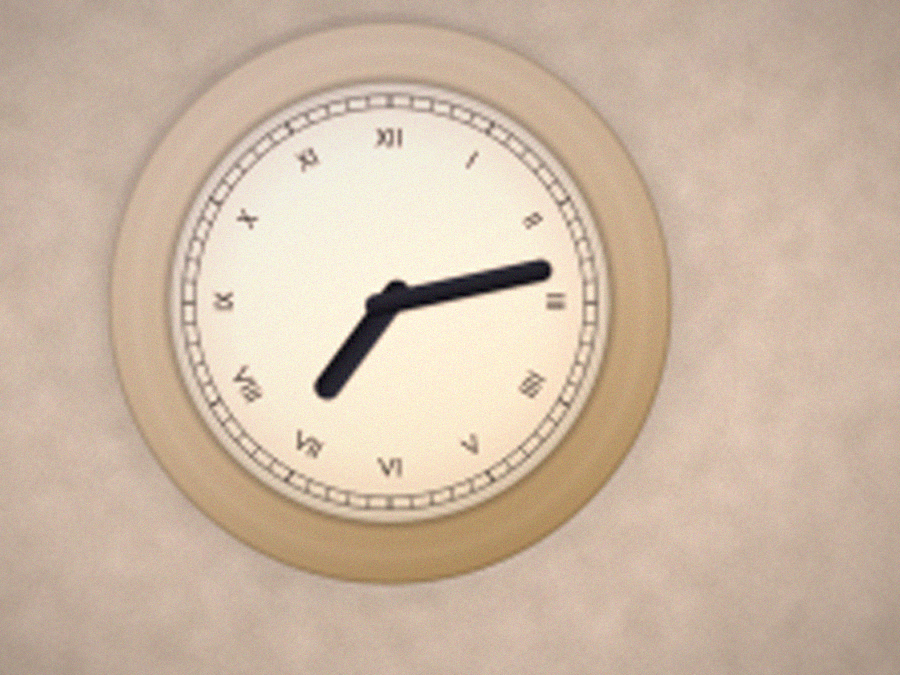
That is 7:13
